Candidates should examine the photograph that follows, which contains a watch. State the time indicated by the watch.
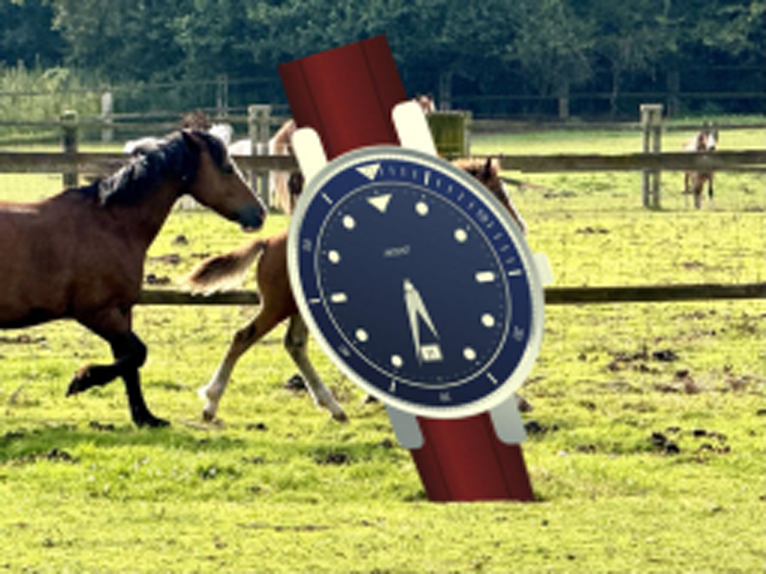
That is 5:32
